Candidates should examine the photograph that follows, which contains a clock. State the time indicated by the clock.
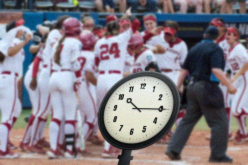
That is 10:15
